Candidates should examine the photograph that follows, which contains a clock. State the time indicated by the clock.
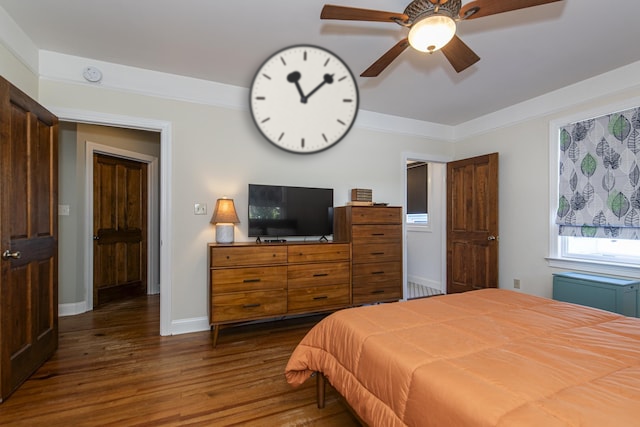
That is 11:08
